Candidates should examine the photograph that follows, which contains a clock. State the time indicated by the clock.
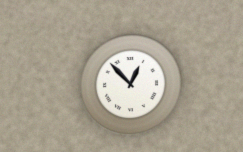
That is 12:53
